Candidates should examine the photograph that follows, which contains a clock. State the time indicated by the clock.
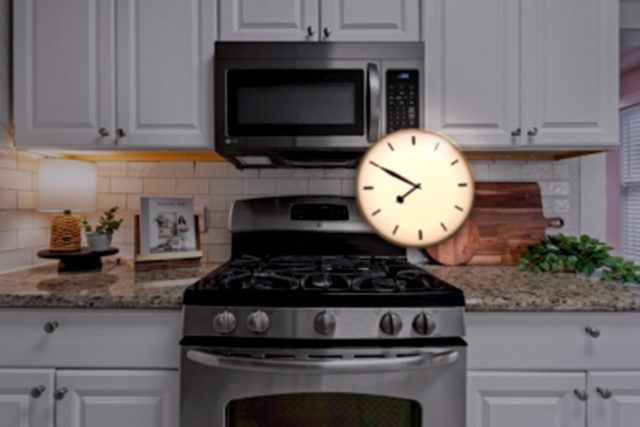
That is 7:50
